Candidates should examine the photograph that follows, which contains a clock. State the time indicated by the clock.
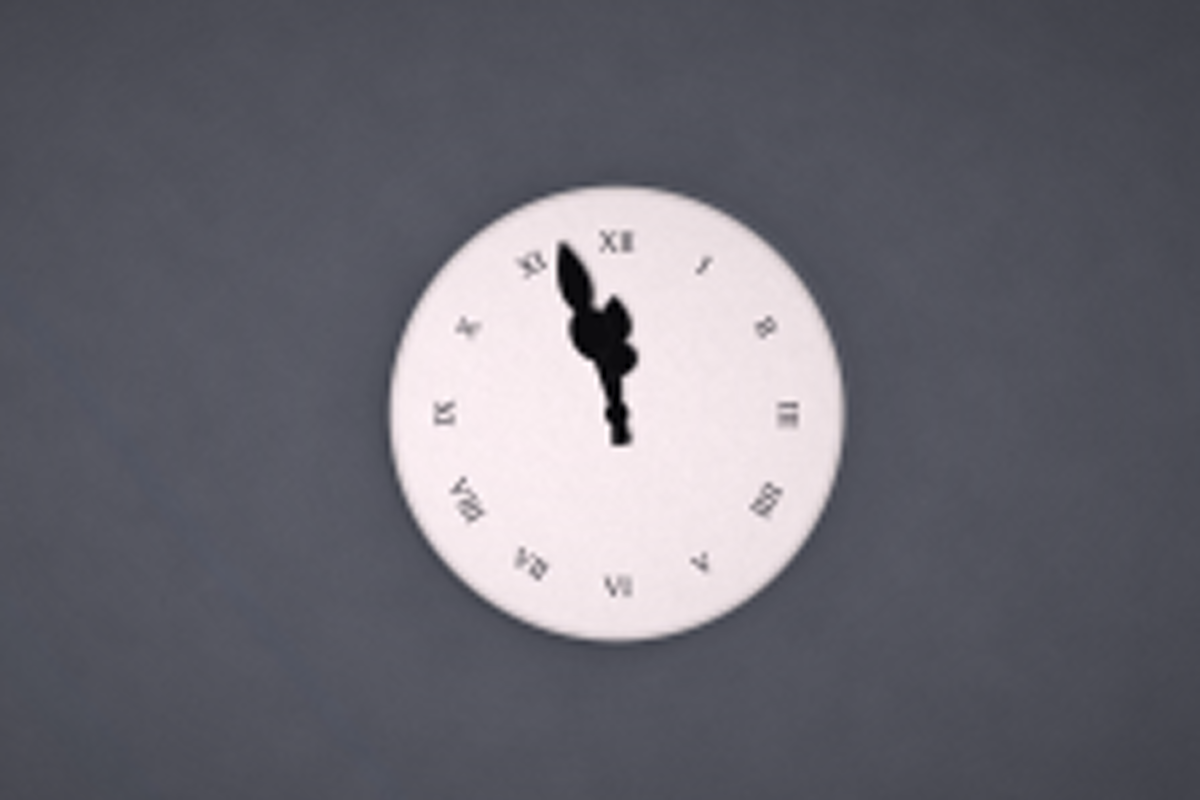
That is 11:57
